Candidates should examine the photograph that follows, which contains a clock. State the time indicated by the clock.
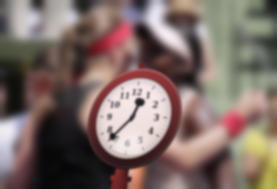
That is 12:37
